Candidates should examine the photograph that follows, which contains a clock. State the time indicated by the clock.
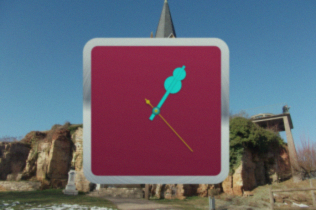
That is 1:05:23
